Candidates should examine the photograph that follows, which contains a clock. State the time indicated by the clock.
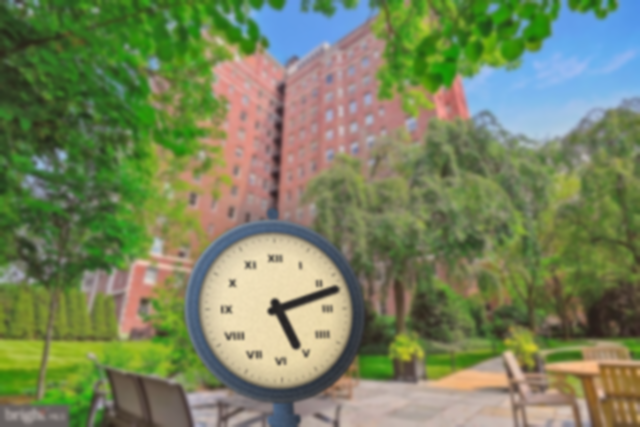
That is 5:12
